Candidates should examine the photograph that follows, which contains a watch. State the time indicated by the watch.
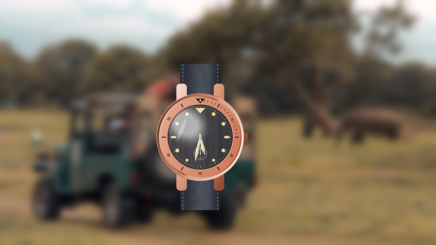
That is 5:32
